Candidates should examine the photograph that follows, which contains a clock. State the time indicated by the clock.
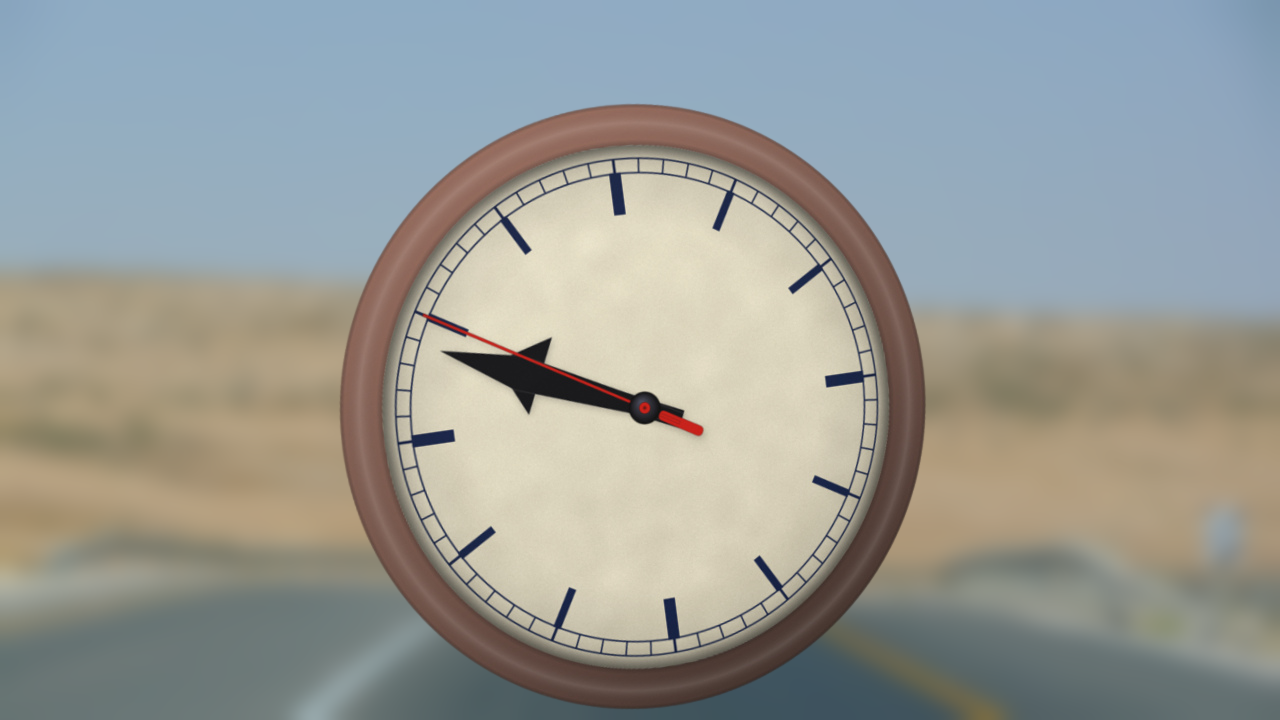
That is 9:48:50
